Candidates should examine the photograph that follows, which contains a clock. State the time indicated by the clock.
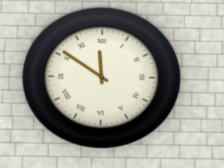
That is 11:51
